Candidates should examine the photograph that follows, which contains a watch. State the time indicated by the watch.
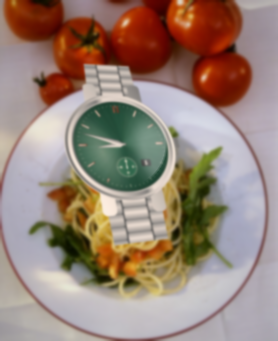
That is 8:48
